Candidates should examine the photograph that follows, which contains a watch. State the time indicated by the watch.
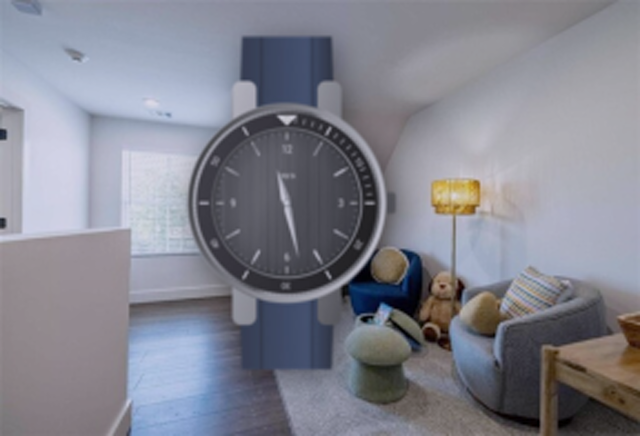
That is 11:28
